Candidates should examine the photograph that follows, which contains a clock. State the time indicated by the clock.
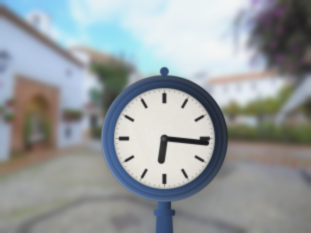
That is 6:16
